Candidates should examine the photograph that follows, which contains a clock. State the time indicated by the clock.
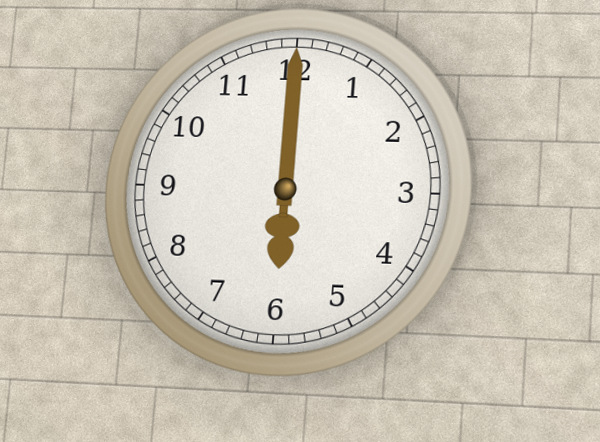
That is 6:00
